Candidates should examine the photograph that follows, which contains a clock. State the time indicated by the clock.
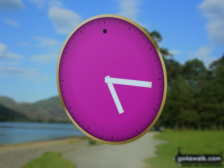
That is 5:16
